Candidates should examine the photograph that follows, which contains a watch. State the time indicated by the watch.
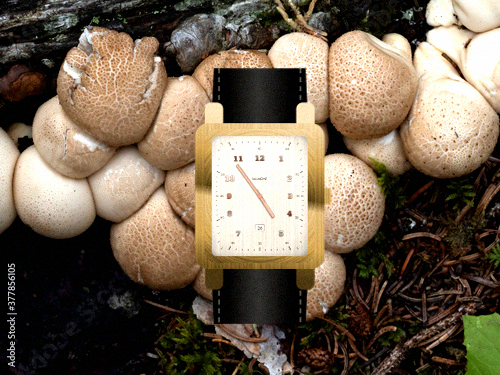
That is 4:54
